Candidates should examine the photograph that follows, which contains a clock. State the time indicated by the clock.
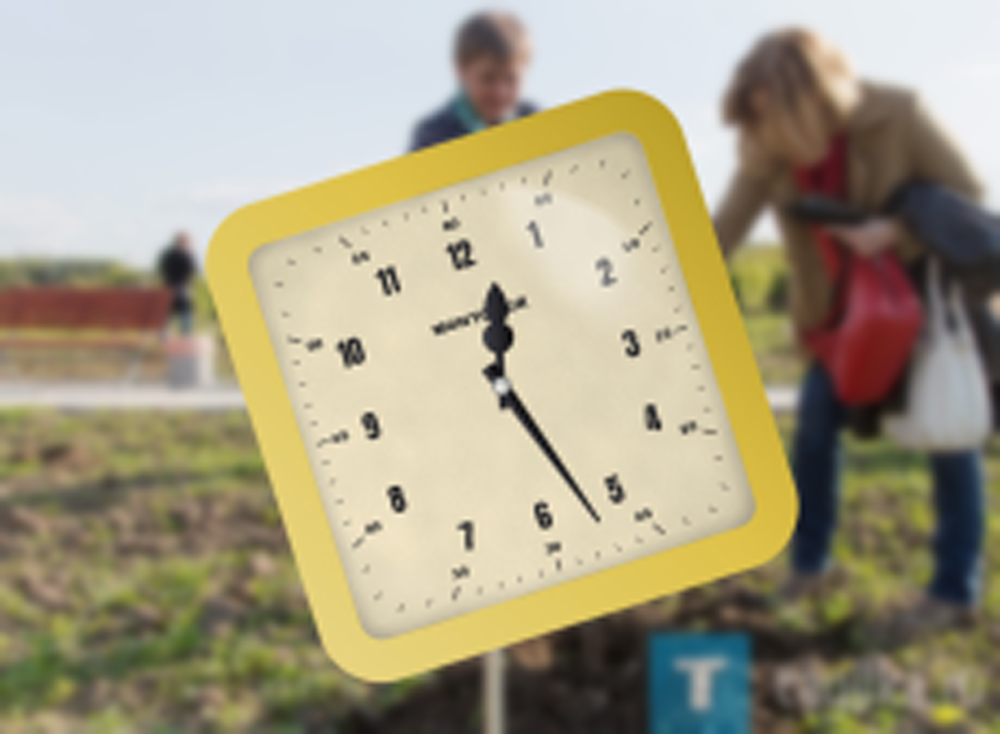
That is 12:27
